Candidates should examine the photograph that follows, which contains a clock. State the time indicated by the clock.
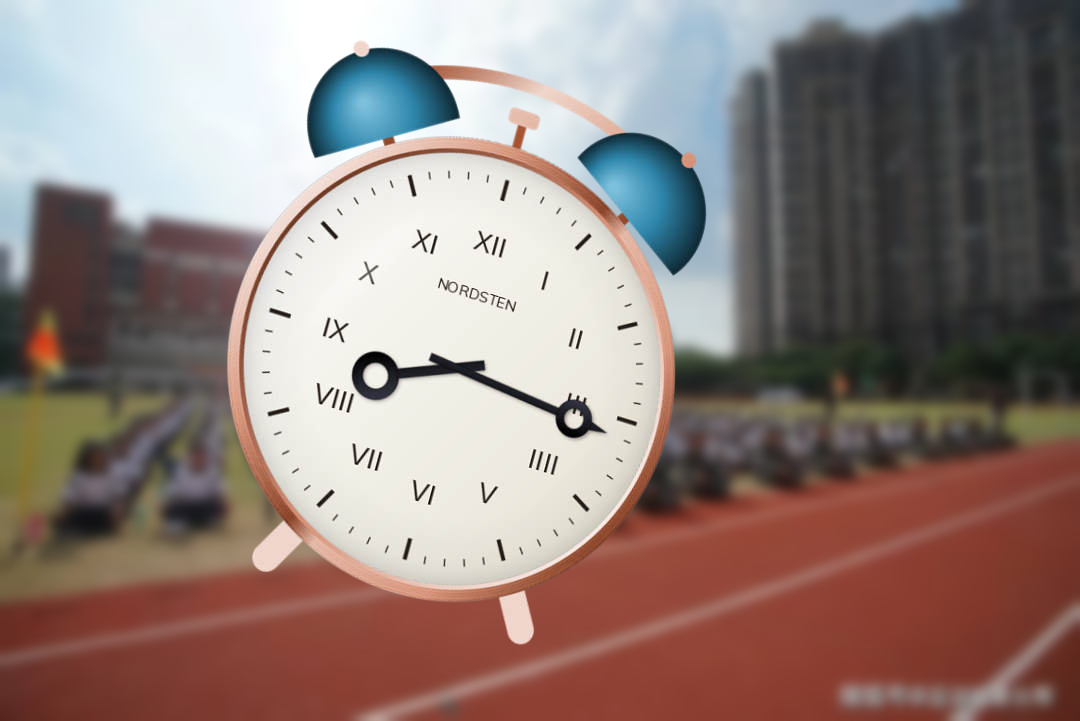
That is 8:16
